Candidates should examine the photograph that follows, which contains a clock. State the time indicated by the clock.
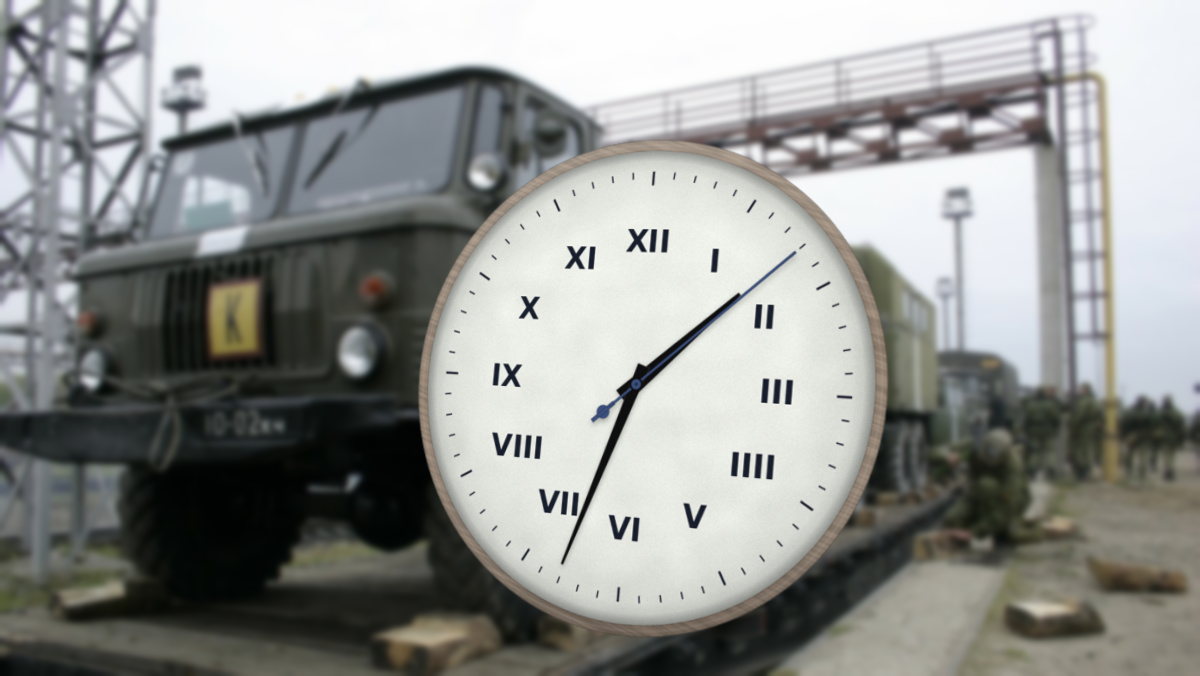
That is 1:33:08
